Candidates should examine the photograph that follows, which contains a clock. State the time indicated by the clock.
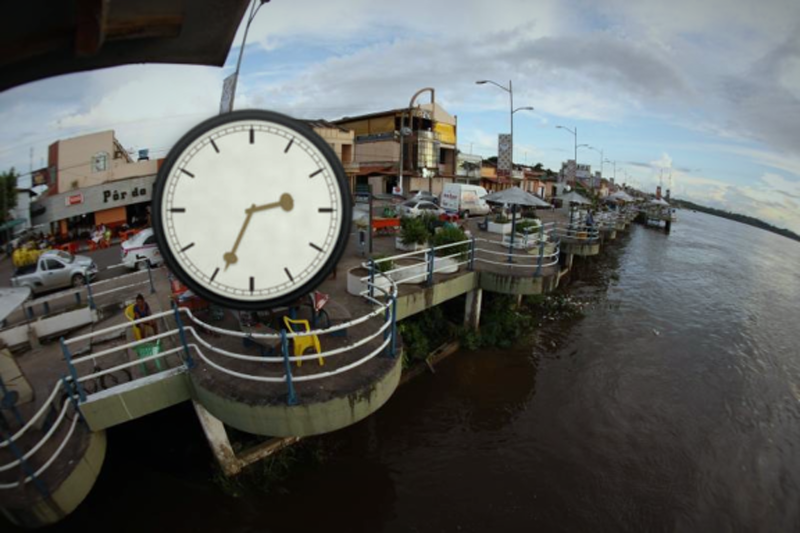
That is 2:34
